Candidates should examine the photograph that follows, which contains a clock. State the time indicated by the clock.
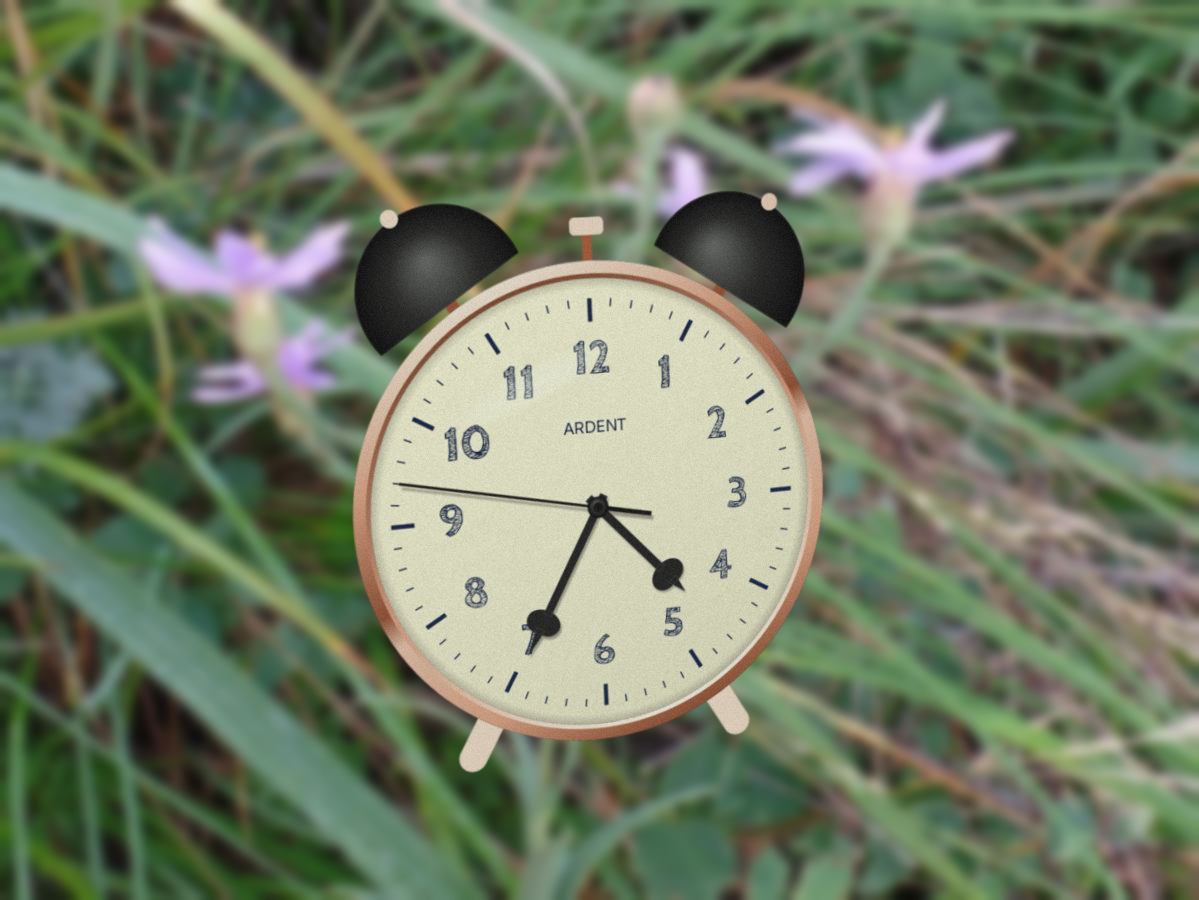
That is 4:34:47
